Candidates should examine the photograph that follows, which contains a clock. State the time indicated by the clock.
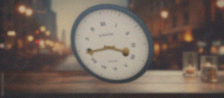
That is 3:44
